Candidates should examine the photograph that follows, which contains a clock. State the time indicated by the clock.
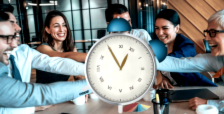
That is 11:50
